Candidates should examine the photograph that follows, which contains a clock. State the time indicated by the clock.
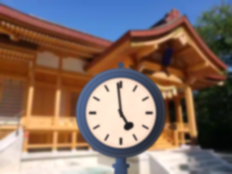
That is 4:59
